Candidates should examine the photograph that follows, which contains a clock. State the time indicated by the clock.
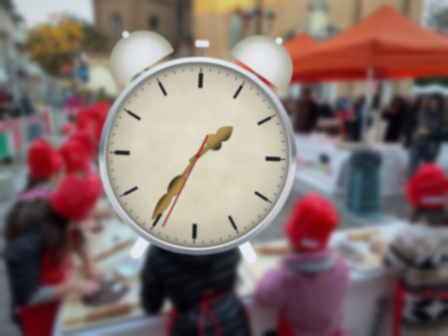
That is 1:35:34
